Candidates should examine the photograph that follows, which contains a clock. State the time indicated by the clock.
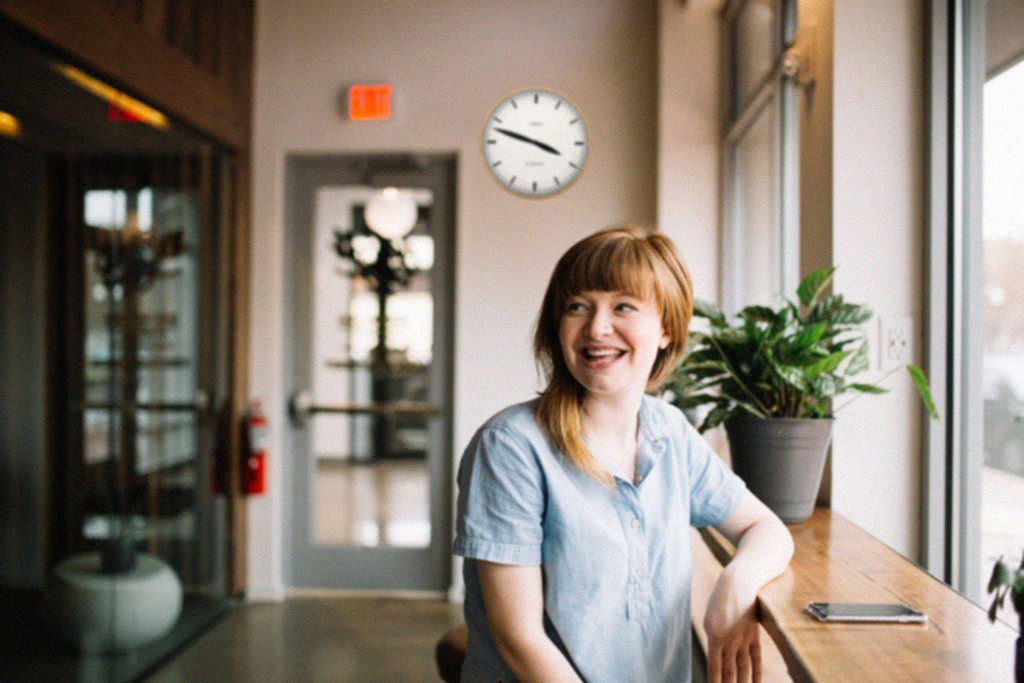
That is 3:48
